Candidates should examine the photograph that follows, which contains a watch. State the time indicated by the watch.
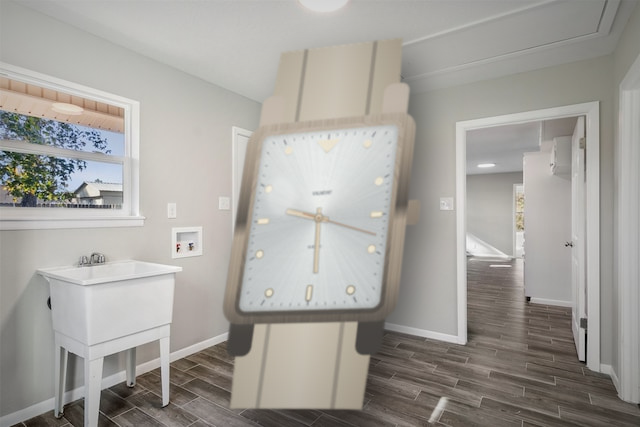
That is 9:29:18
